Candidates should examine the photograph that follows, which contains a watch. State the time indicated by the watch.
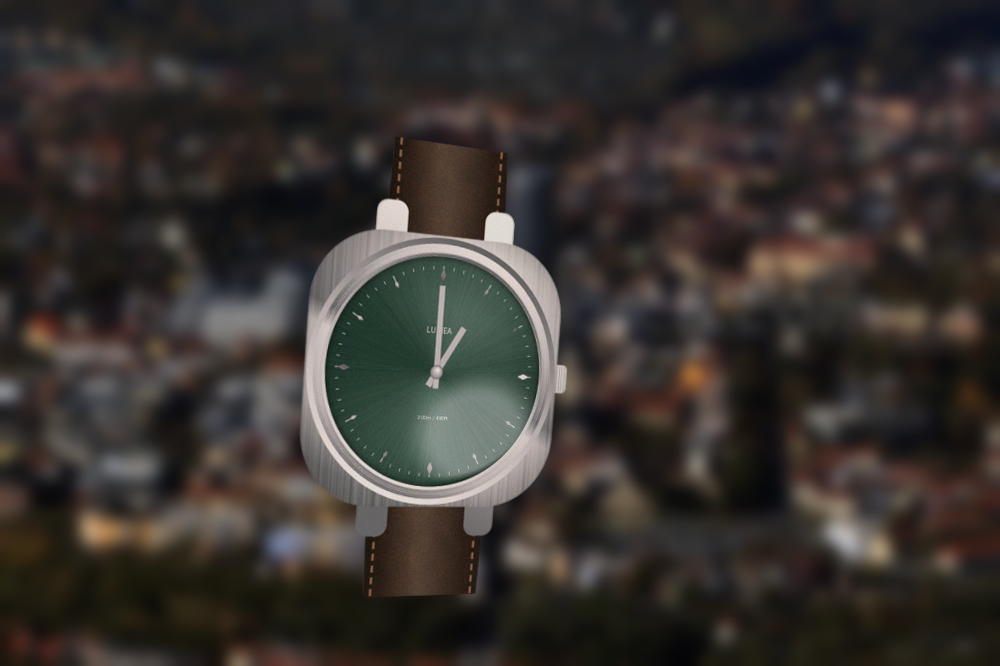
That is 1:00
